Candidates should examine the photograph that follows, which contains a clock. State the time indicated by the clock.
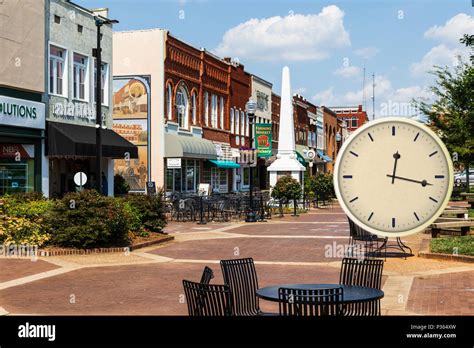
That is 12:17
